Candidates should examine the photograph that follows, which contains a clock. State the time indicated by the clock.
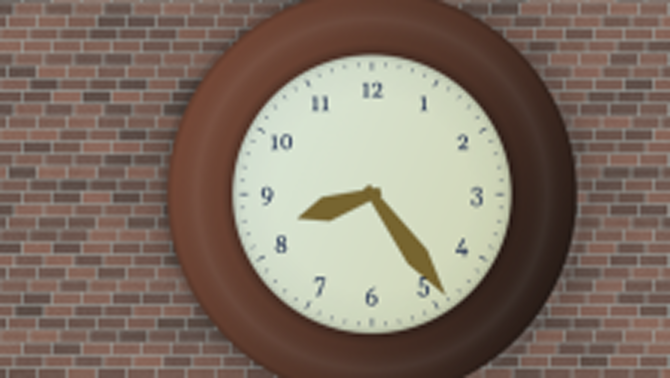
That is 8:24
